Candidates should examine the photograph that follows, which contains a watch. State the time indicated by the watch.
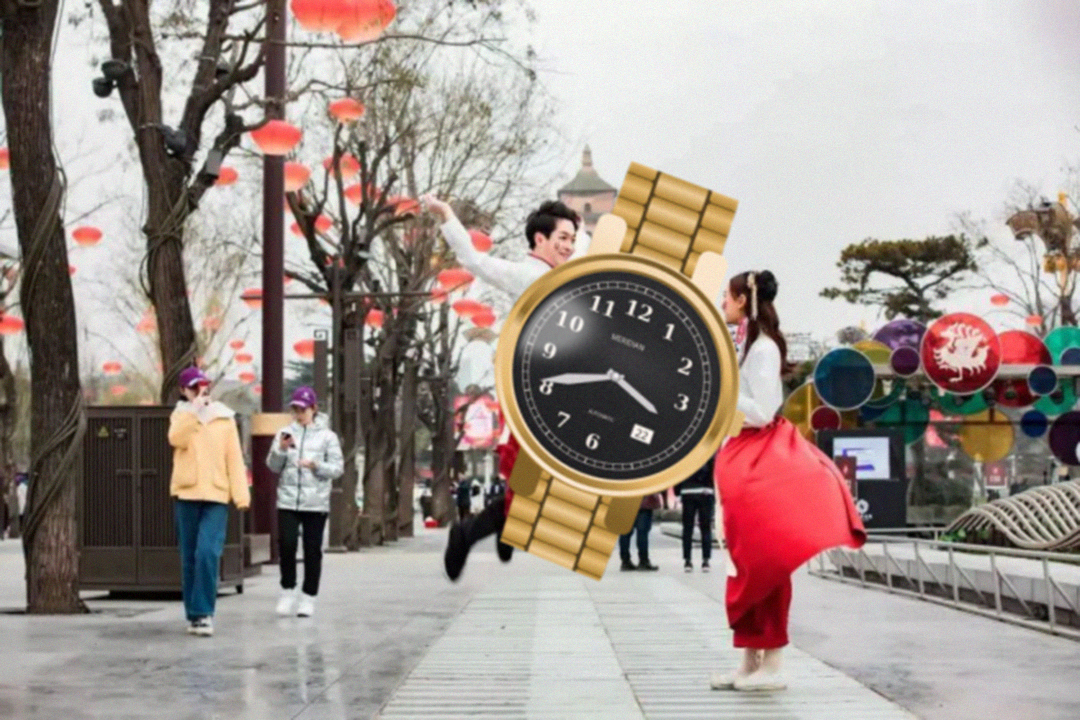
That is 3:41
